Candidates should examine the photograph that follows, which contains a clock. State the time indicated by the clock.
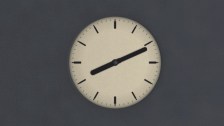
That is 8:11
